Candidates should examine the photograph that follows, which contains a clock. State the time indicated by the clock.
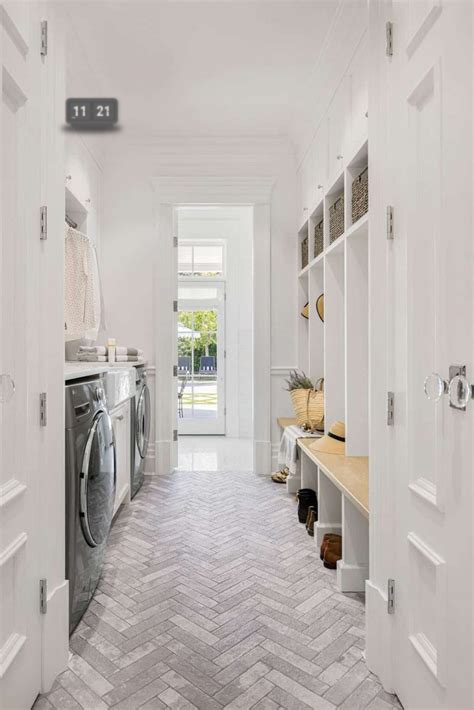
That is 11:21
